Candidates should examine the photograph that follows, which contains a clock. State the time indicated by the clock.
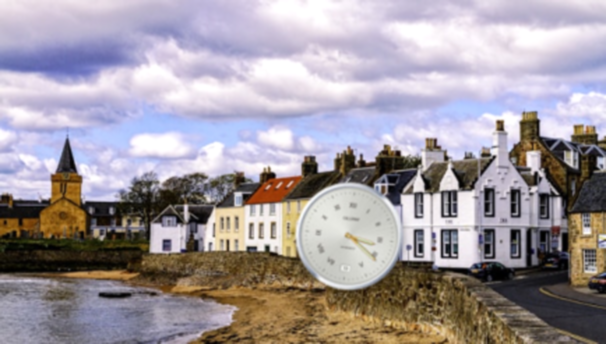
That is 3:21
